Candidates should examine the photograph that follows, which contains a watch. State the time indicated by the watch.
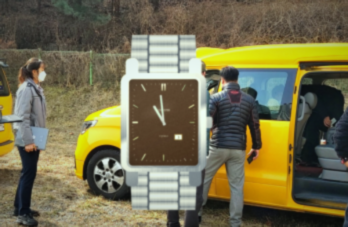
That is 10:59
